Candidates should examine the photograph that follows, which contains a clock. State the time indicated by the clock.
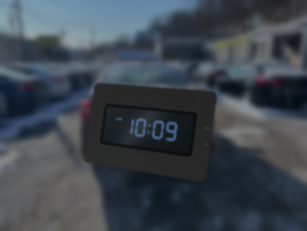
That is 10:09
